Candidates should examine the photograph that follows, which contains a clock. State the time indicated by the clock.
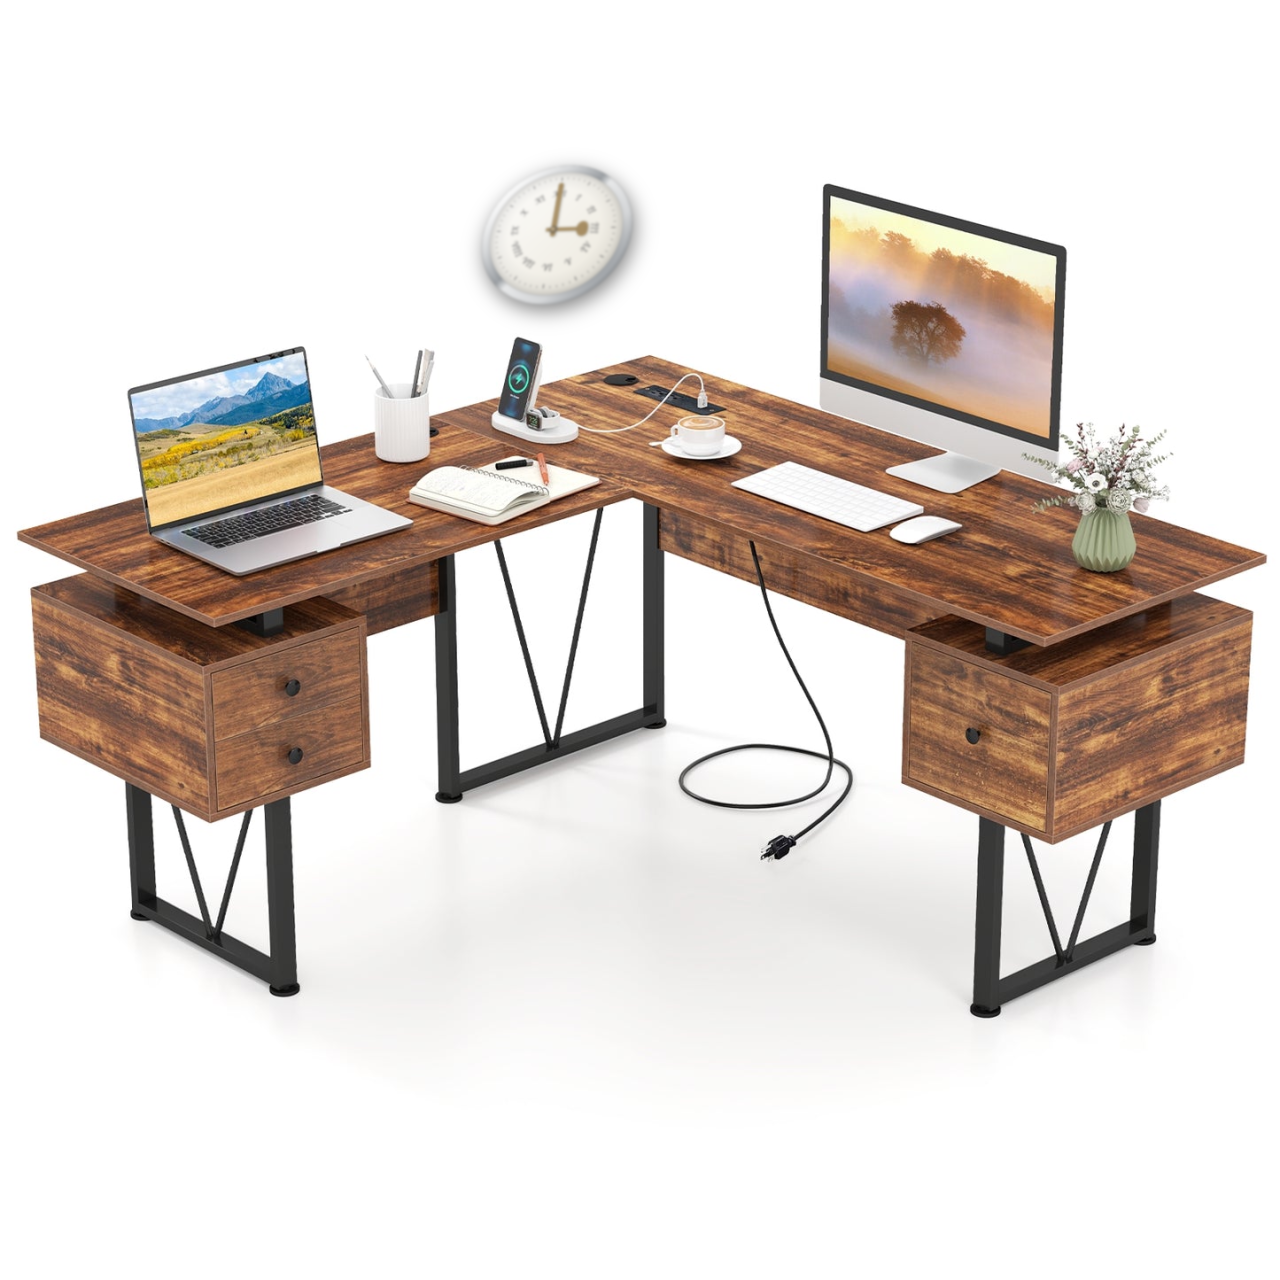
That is 3:00
